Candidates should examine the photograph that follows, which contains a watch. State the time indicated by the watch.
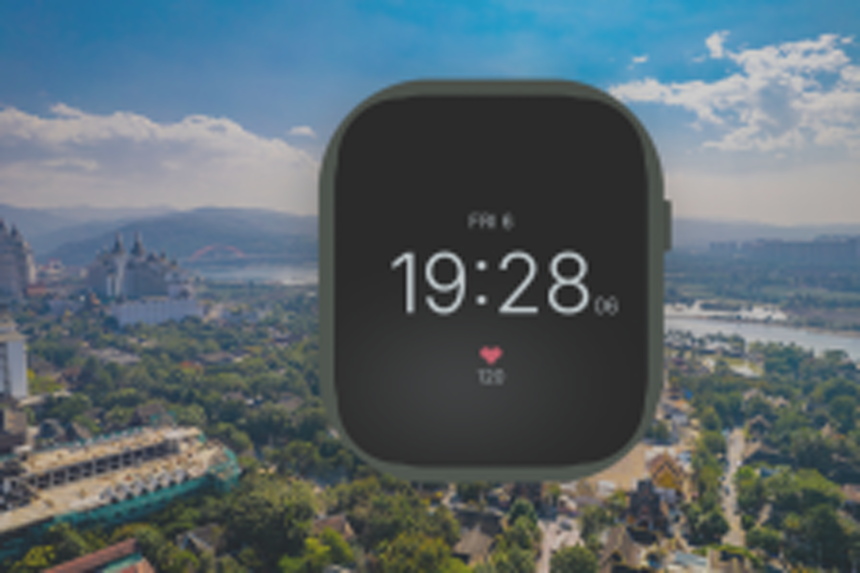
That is 19:28
